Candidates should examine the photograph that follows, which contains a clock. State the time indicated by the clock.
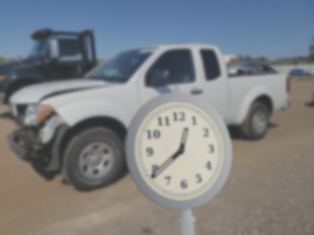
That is 12:39
